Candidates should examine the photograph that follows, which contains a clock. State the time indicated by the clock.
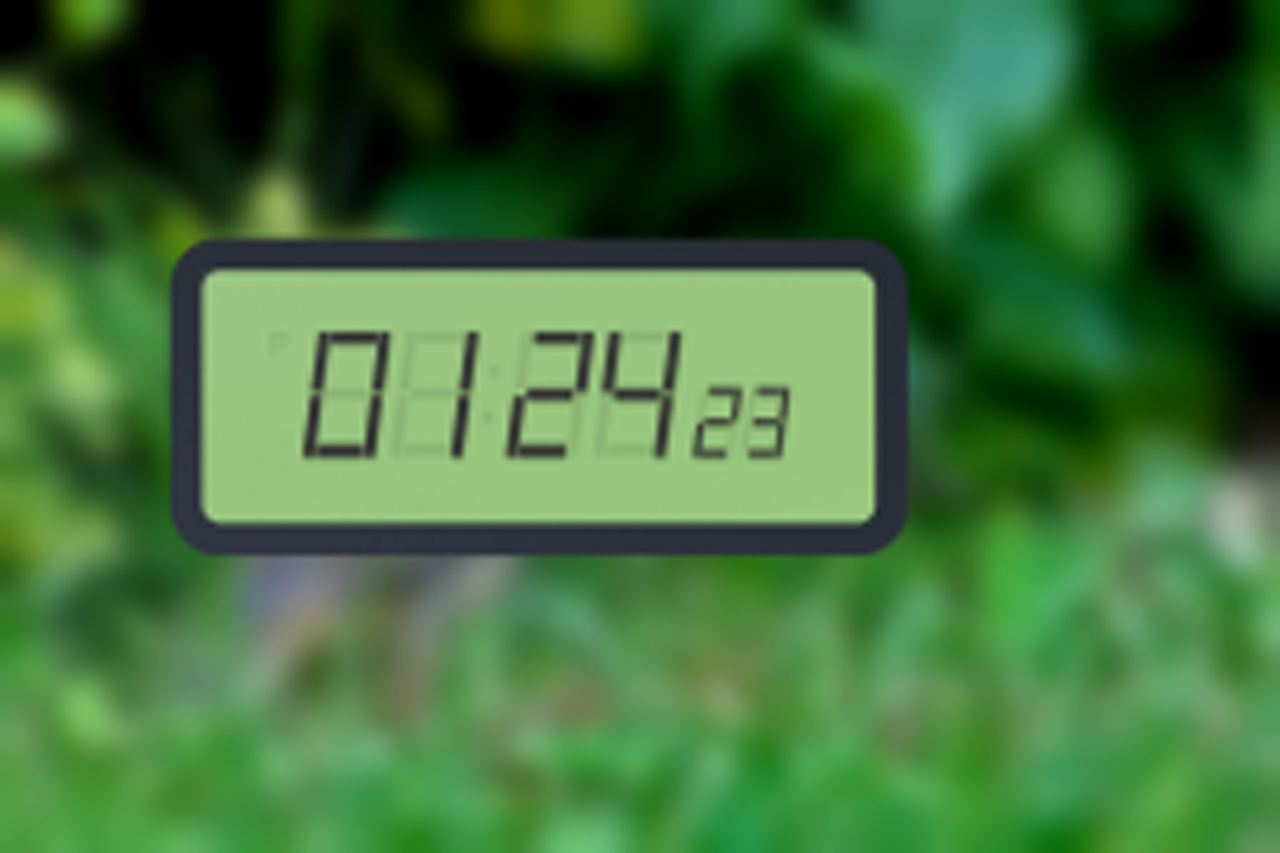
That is 1:24:23
